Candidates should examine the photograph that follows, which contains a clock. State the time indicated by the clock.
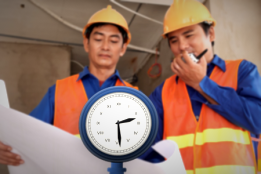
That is 2:29
